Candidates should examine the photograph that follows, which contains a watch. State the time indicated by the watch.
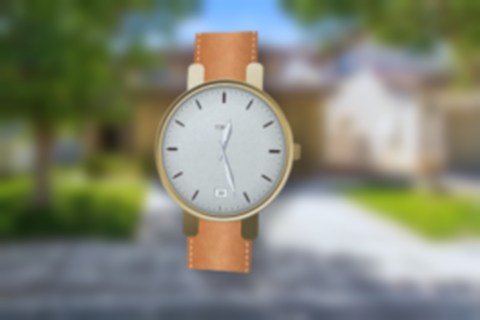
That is 12:27
